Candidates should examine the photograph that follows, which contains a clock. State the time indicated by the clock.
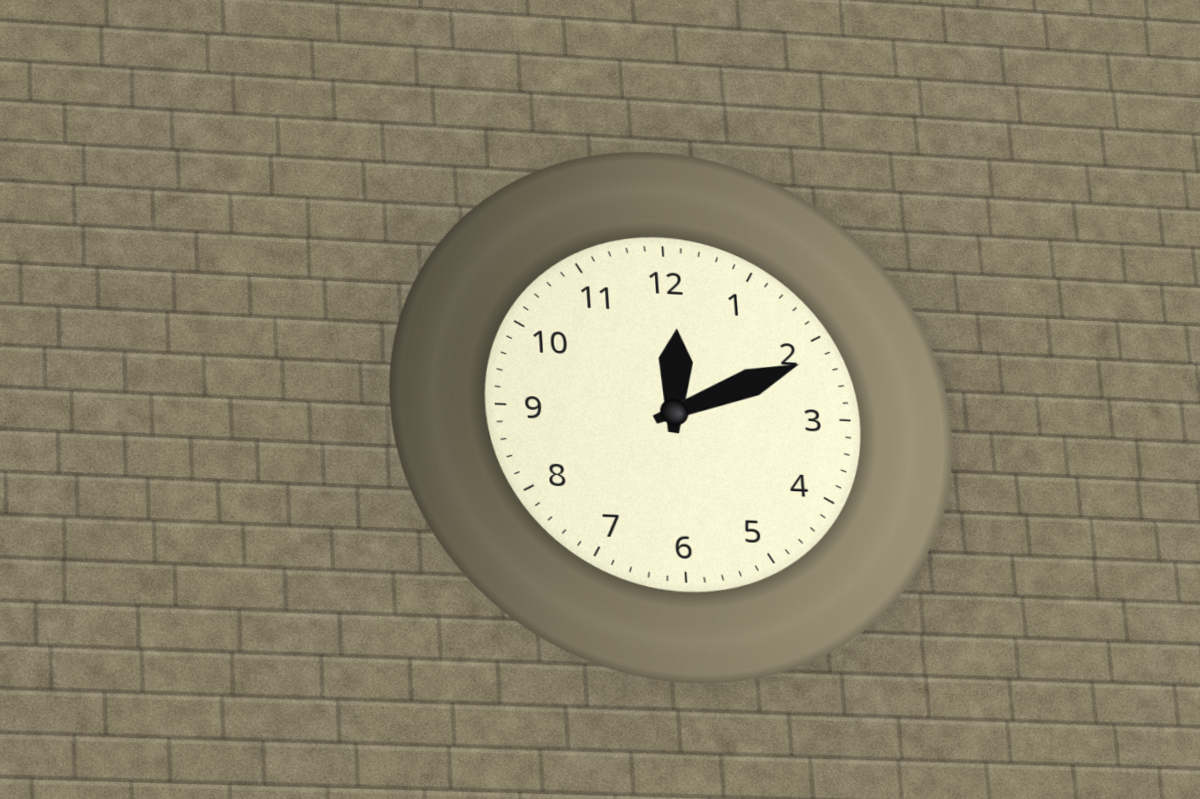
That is 12:11
